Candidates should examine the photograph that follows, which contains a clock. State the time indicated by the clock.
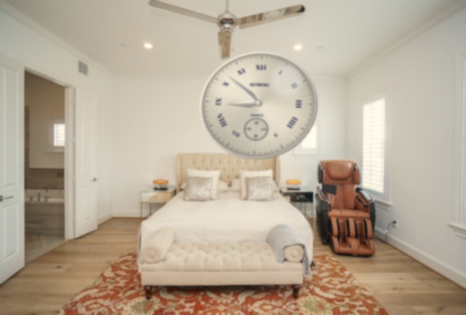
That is 8:52
